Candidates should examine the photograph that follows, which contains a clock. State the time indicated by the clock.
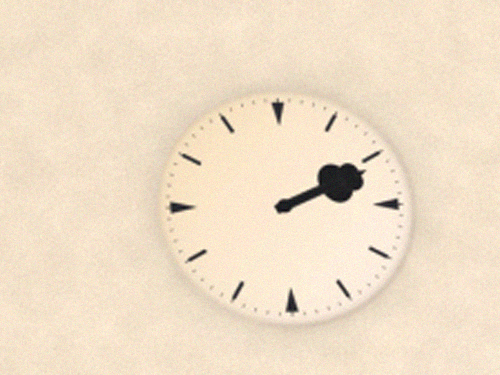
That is 2:11
